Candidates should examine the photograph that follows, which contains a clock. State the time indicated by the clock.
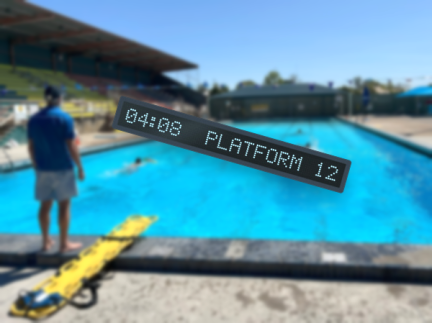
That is 4:08
